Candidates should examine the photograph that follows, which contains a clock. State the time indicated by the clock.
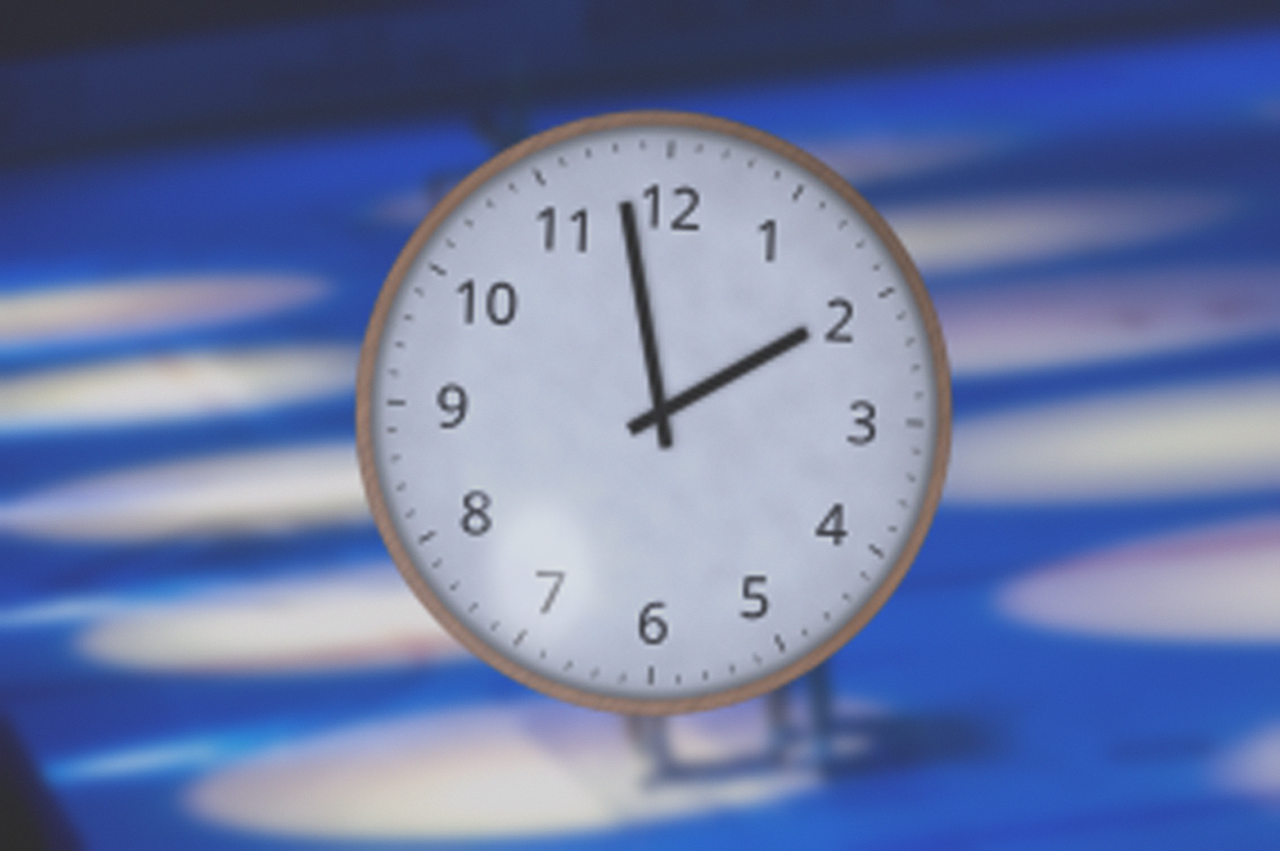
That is 1:58
